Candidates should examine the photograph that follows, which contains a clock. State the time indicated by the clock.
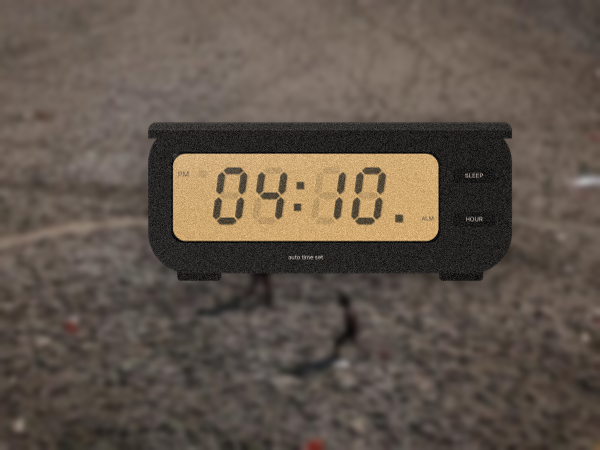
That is 4:10
